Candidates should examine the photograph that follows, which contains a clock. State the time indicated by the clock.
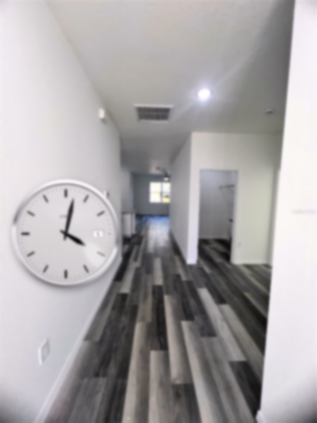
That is 4:02
